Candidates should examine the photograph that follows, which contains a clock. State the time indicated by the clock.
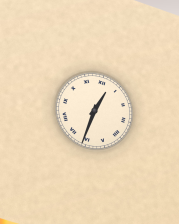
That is 12:31
